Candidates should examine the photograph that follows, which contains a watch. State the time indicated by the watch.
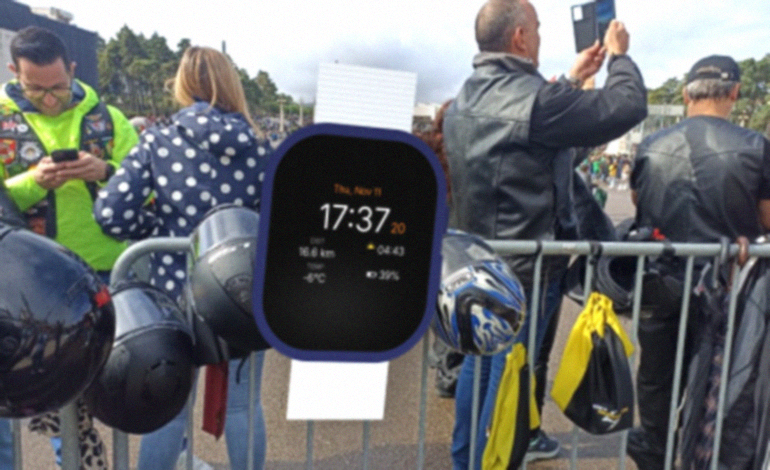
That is 17:37
